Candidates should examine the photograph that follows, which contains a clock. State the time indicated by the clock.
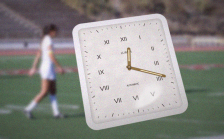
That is 12:19
